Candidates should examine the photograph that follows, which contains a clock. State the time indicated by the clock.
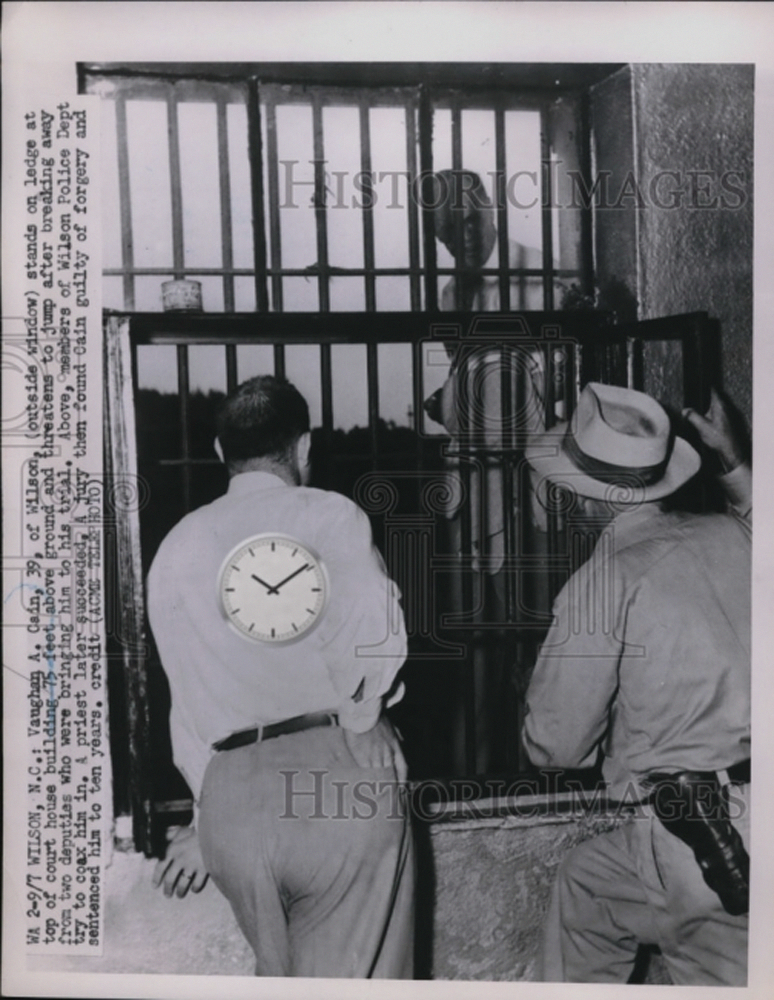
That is 10:09
